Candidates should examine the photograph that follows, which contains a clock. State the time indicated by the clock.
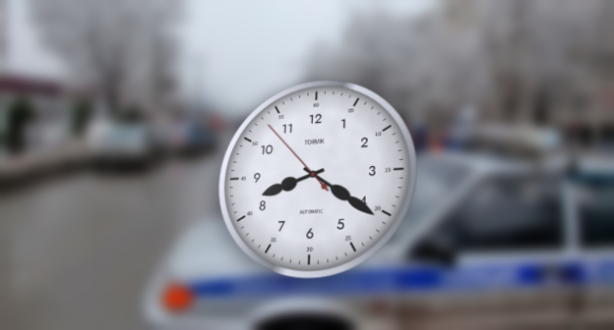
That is 8:20:53
